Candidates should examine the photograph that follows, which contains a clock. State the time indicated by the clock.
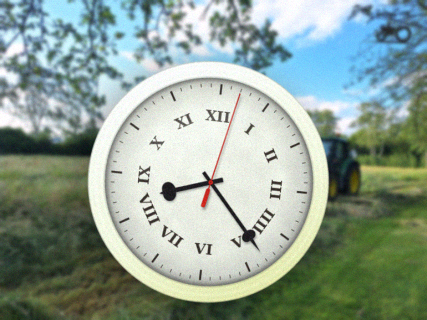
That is 8:23:02
